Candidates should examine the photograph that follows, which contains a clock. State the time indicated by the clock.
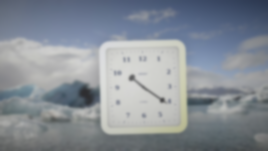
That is 10:21
